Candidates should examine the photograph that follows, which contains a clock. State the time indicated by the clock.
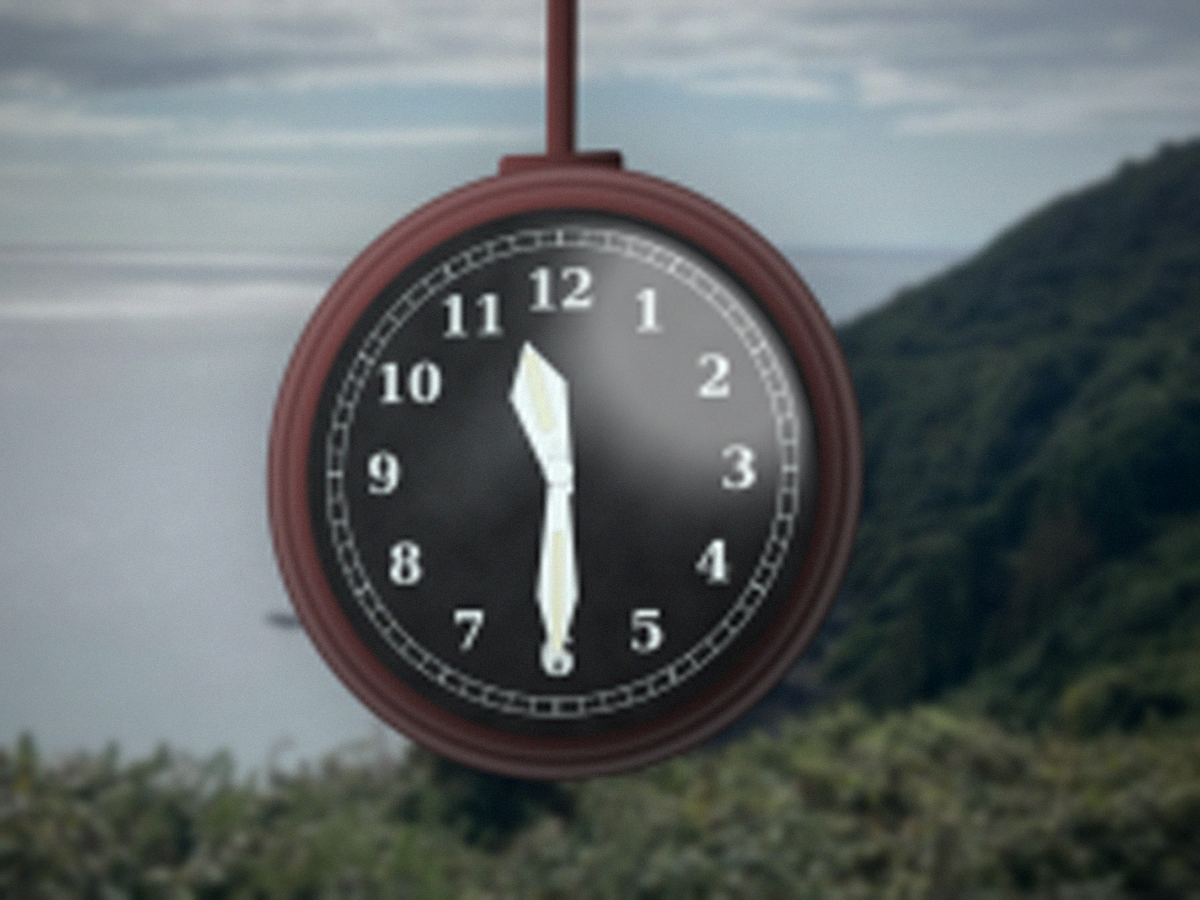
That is 11:30
